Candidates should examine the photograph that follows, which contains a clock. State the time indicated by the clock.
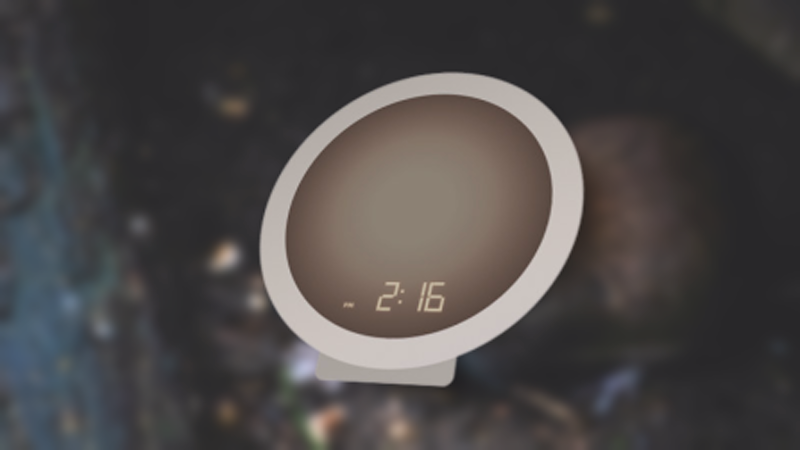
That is 2:16
